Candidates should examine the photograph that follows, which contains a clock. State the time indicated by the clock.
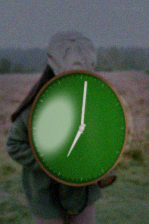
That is 7:01
